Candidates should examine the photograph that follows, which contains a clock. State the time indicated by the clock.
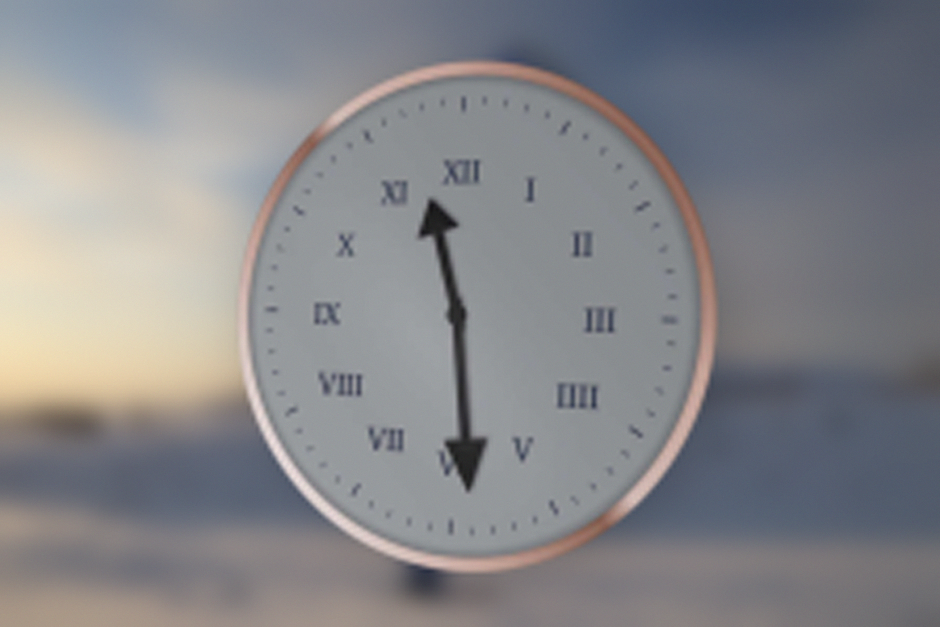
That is 11:29
